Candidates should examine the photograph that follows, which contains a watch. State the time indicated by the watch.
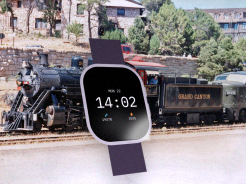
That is 14:02
